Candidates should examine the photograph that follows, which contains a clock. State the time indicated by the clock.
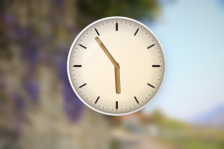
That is 5:54
